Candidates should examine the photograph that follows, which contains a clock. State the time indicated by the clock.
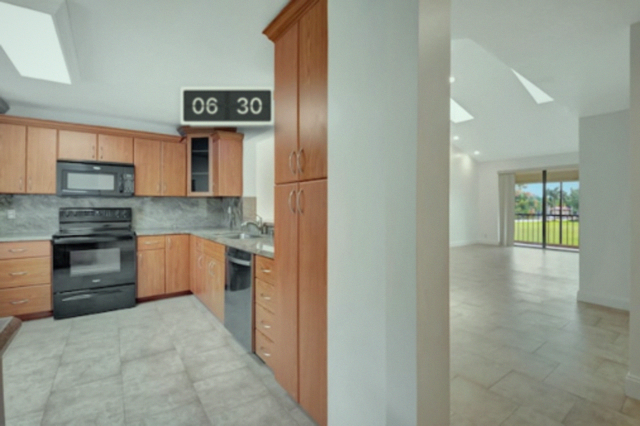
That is 6:30
